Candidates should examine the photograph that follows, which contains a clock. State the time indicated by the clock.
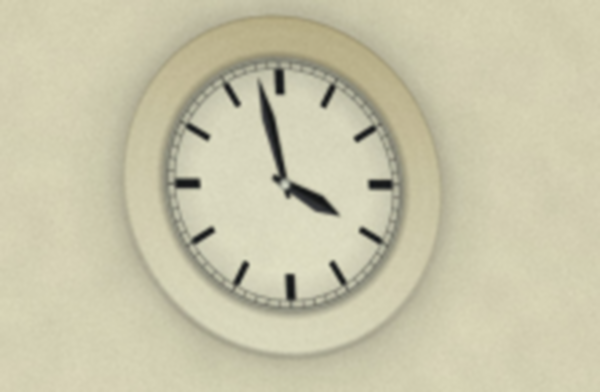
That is 3:58
